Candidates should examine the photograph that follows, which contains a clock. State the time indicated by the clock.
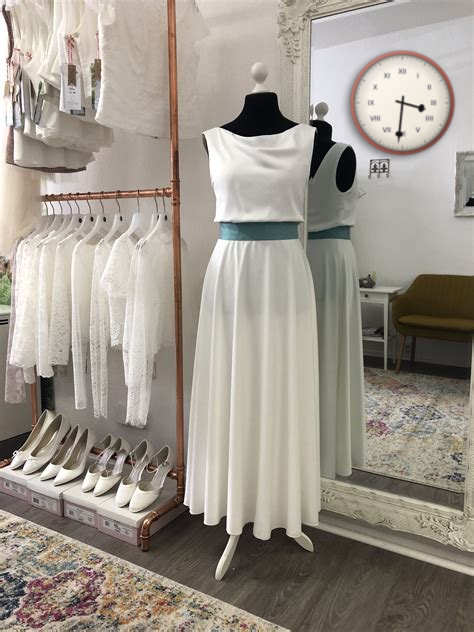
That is 3:31
